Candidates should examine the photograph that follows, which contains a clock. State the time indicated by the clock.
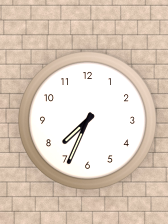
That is 7:34
